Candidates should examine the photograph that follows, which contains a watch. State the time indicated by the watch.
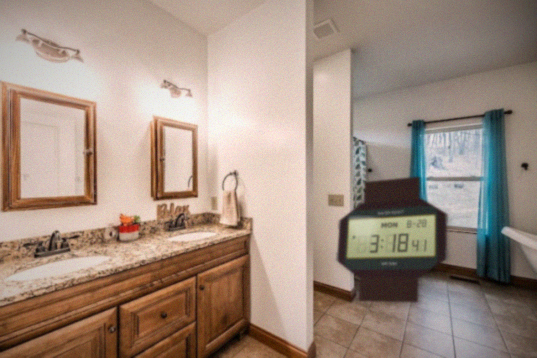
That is 3:18:41
